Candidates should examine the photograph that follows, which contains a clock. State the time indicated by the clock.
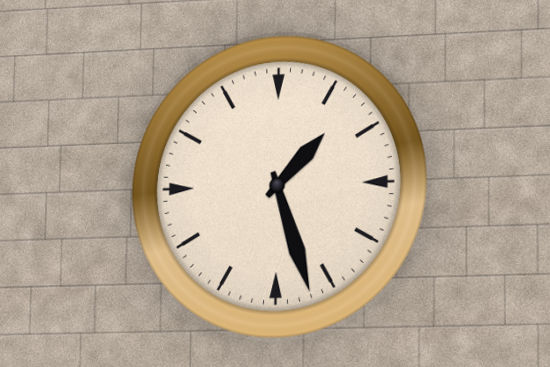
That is 1:27
